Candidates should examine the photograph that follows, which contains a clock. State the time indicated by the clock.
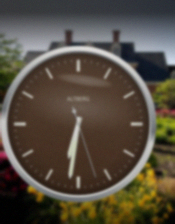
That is 6:31:27
